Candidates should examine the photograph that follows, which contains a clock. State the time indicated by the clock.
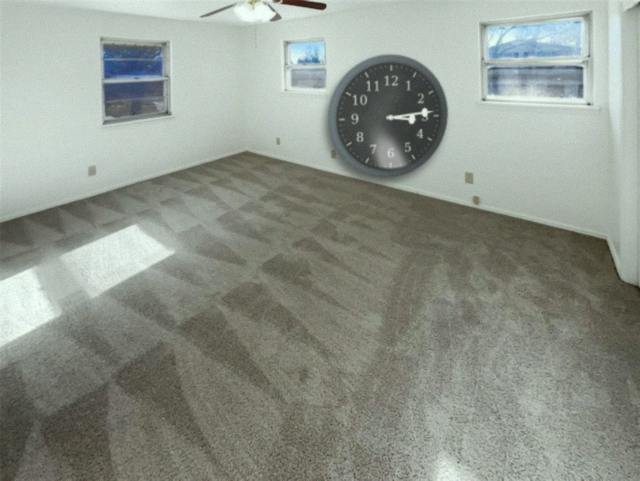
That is 3:14
